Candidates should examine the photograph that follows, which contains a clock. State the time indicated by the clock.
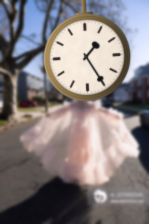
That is 1:25
